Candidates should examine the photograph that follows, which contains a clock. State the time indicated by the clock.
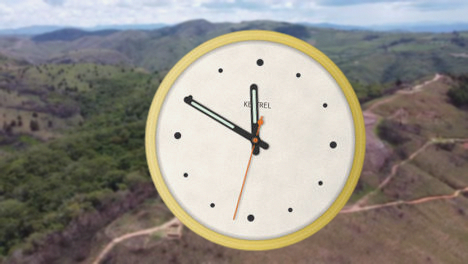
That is 11:49:32
